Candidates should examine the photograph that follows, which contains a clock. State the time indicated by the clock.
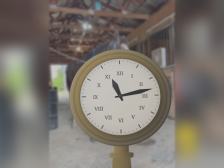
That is 11:13
